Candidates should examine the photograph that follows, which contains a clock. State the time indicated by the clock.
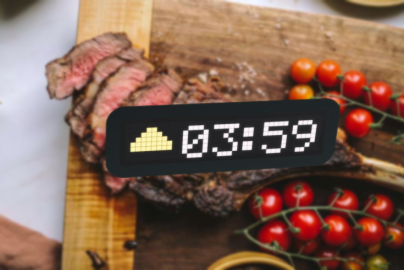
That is 3:59
